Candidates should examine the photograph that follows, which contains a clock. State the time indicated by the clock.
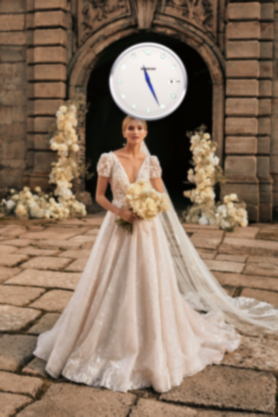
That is 11:26
